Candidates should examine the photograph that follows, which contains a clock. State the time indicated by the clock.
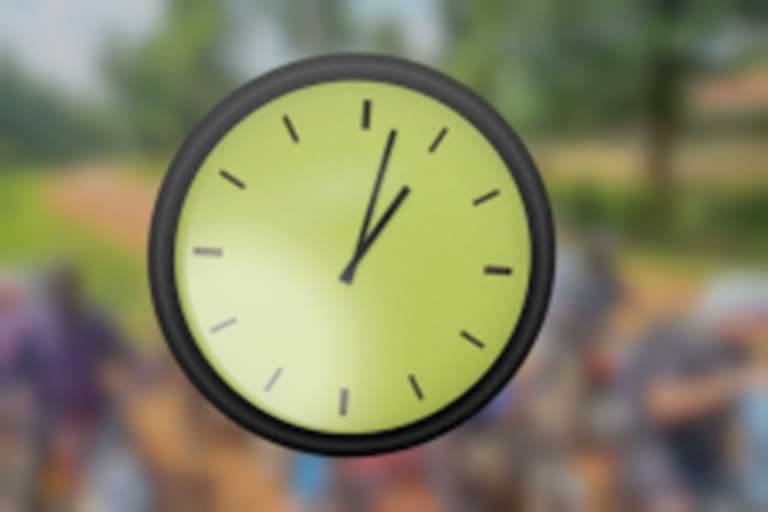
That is 1:02
